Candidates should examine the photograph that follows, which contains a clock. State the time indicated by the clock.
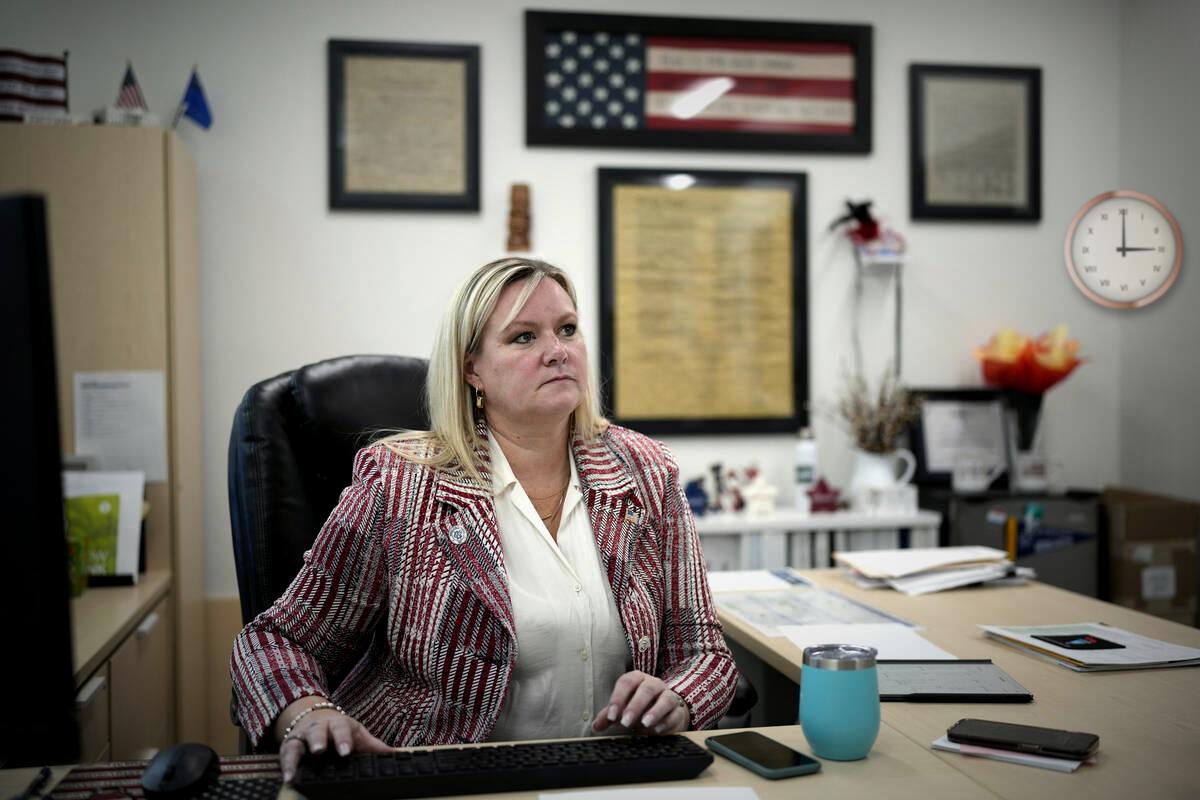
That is 3:00
